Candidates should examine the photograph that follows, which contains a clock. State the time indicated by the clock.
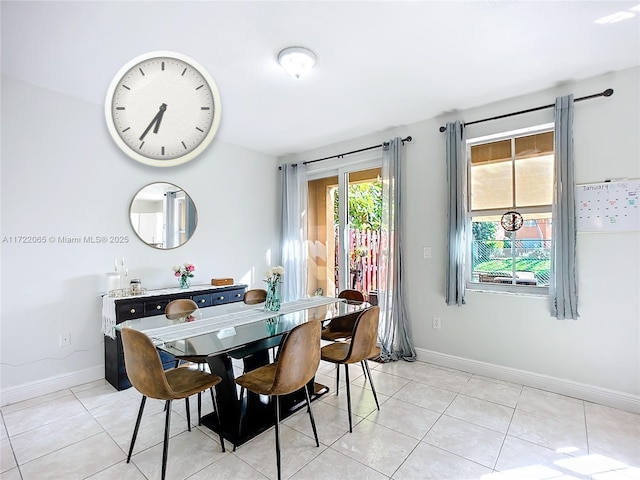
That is 6:36
